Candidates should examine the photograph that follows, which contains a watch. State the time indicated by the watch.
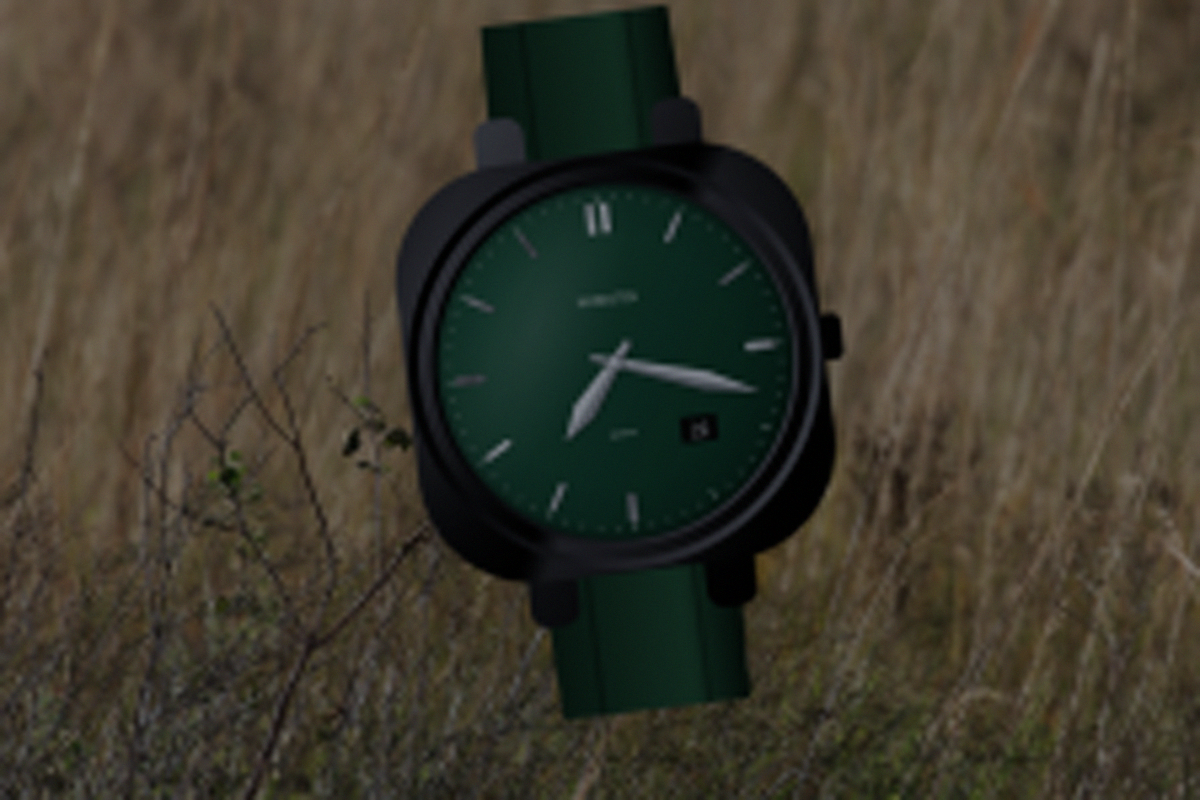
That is 7:18
